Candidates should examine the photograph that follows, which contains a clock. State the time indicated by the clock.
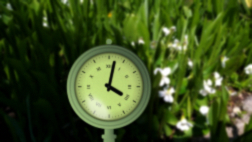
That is 4:02
